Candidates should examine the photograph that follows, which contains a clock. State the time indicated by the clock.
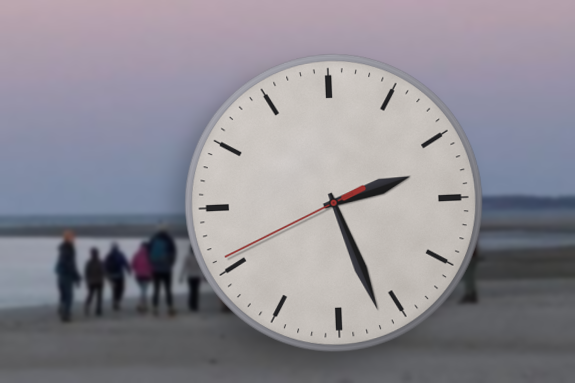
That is 2:26:41
